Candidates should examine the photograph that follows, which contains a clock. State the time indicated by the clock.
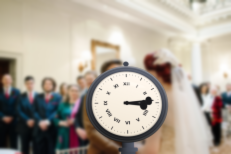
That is 3:14
